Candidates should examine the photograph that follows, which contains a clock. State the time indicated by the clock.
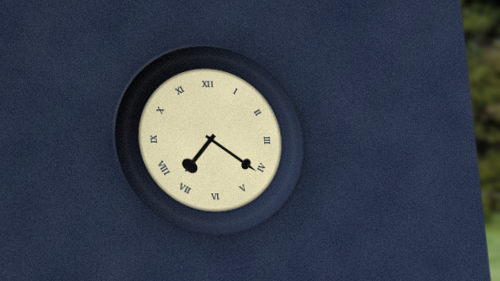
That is 7:21
